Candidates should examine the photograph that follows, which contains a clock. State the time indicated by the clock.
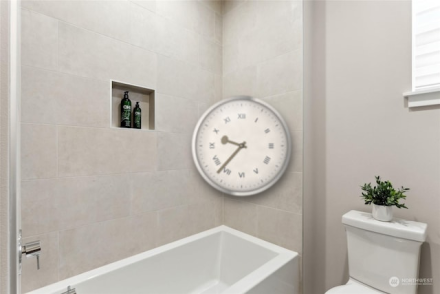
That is 9:37
